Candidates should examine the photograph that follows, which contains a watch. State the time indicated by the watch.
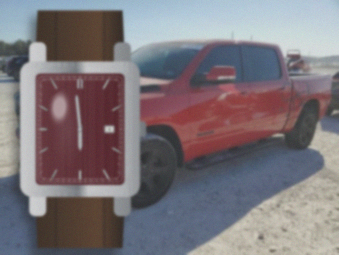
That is 5:59
